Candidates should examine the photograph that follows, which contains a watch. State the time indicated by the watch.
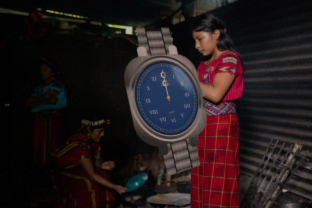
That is 12:00
